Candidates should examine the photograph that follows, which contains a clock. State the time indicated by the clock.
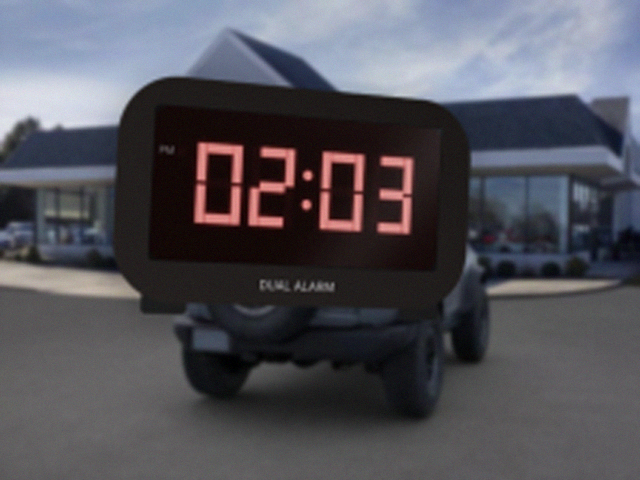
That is 2:03
